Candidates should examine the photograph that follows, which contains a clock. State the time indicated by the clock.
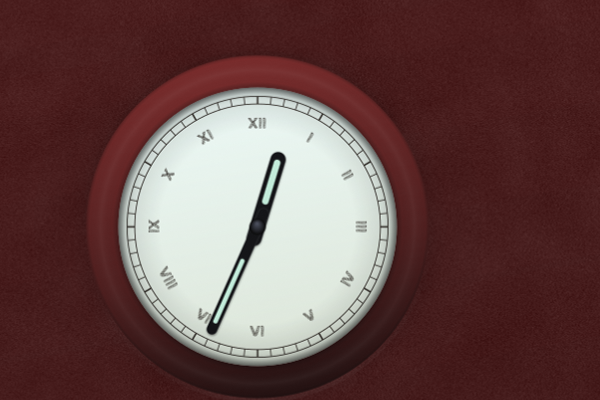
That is 12:34
